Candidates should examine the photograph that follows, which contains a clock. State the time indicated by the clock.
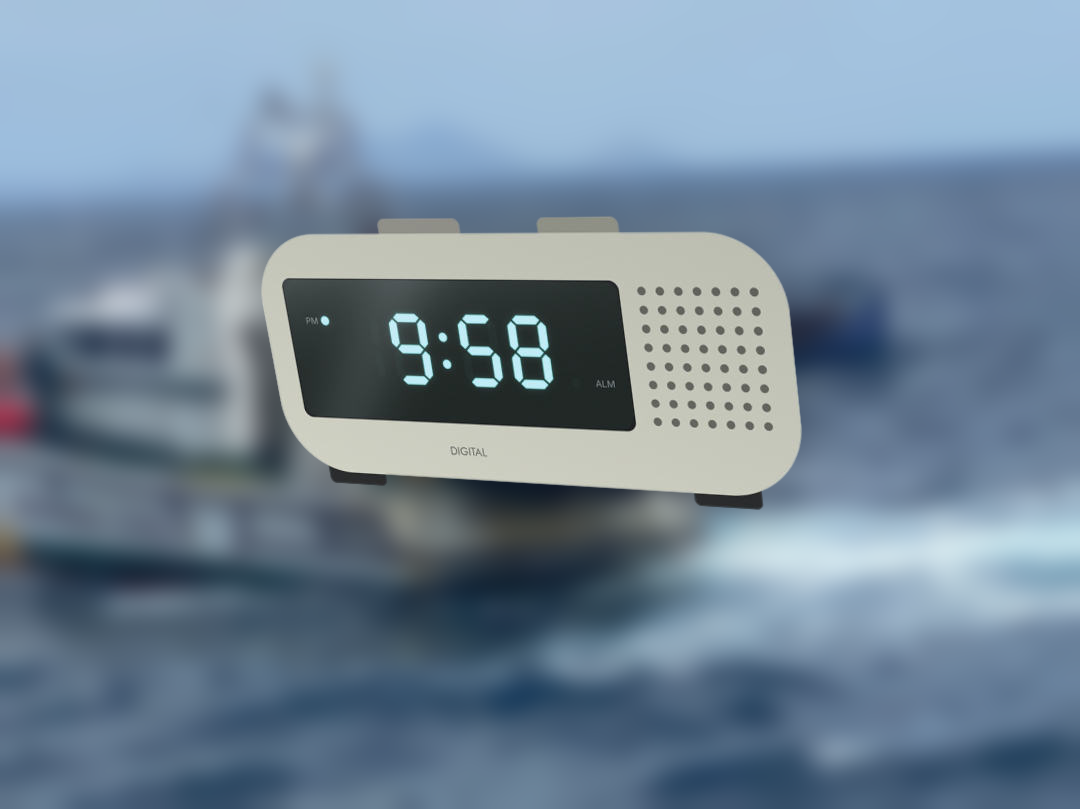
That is 9:58
